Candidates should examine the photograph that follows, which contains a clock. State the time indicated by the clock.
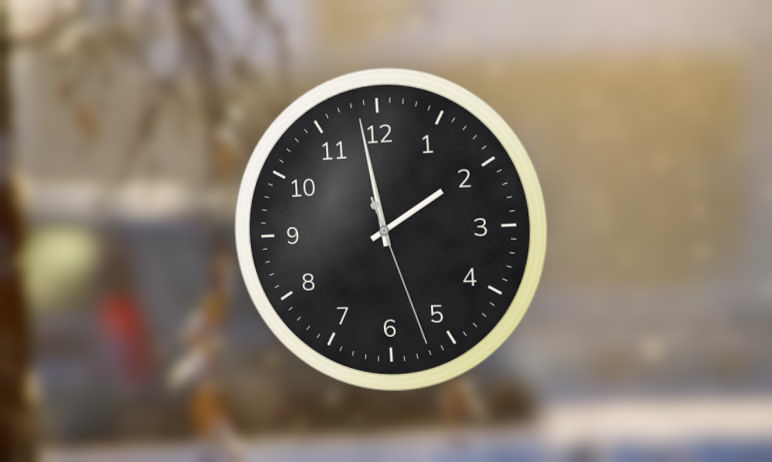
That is 1:58:27
